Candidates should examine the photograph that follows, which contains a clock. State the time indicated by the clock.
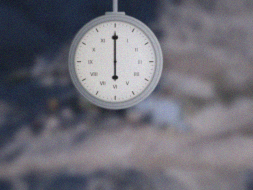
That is 6:00
